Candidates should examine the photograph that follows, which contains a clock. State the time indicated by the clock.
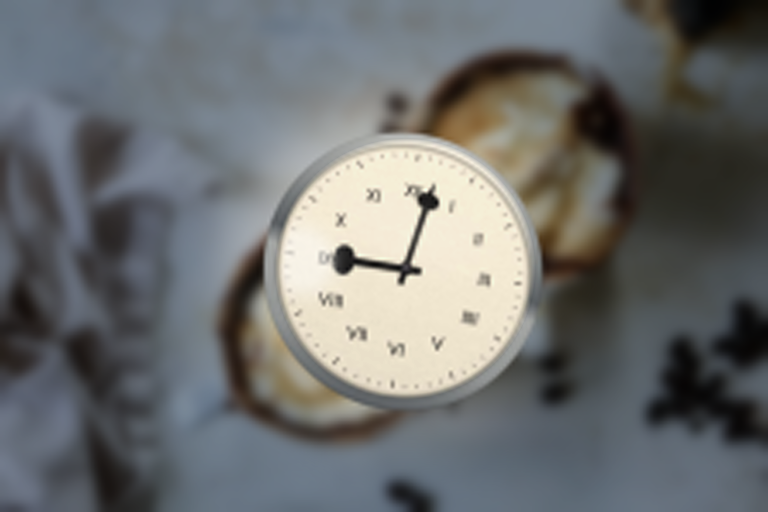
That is 9:02
